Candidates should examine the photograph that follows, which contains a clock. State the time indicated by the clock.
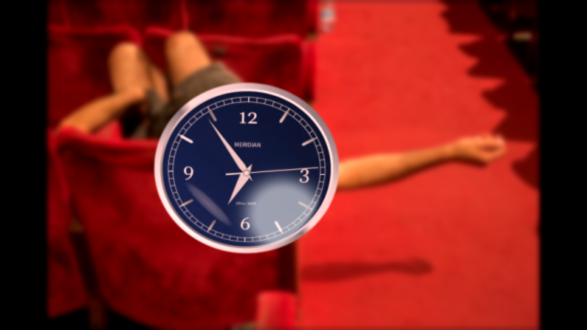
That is 6:54:14
